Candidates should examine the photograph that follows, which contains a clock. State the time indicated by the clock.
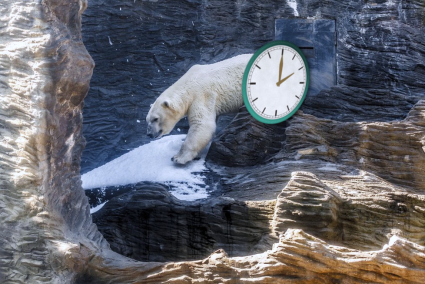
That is 2:00
